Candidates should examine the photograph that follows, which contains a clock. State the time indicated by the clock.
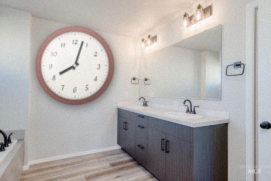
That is 8:03
